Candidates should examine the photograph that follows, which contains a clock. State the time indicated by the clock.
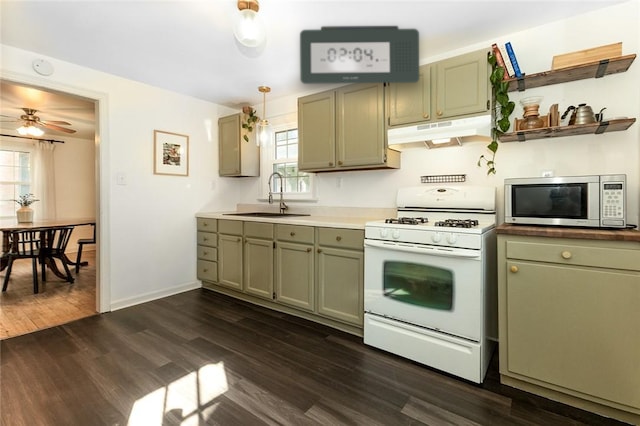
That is 2:04
